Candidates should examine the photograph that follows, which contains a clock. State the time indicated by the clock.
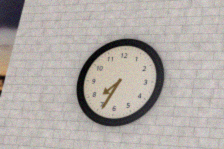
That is 7:34
